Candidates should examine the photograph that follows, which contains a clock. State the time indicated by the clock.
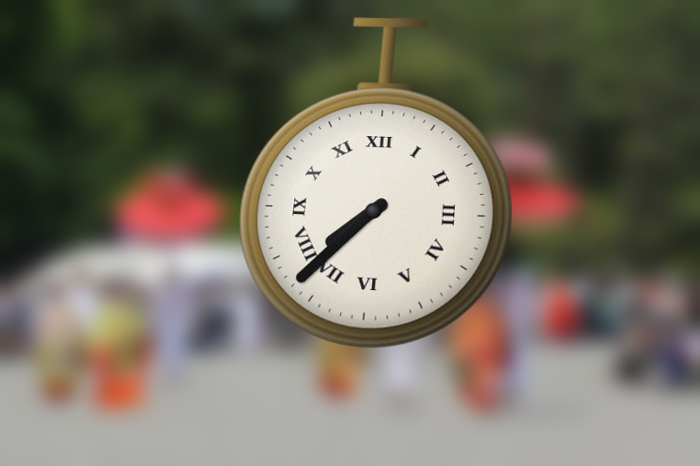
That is 7:37
